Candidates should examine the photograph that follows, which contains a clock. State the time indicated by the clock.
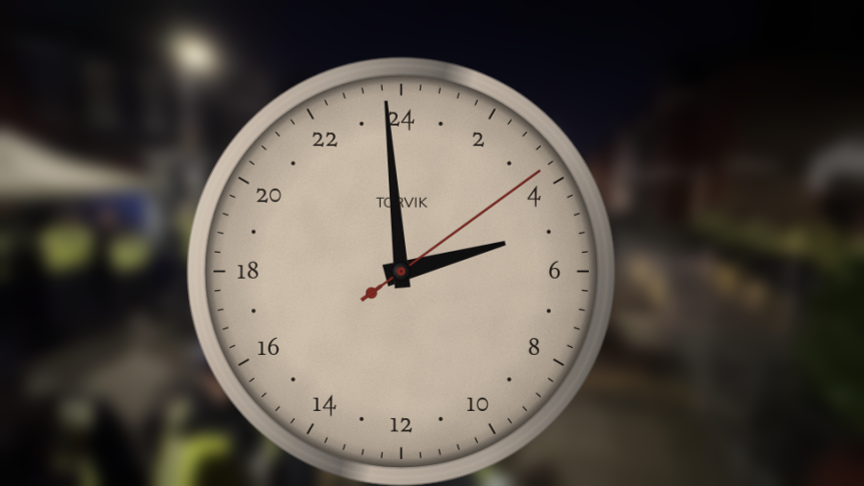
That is 4:59:09
